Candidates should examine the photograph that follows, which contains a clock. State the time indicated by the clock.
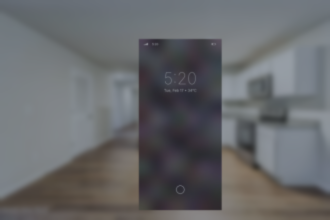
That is 5:20
